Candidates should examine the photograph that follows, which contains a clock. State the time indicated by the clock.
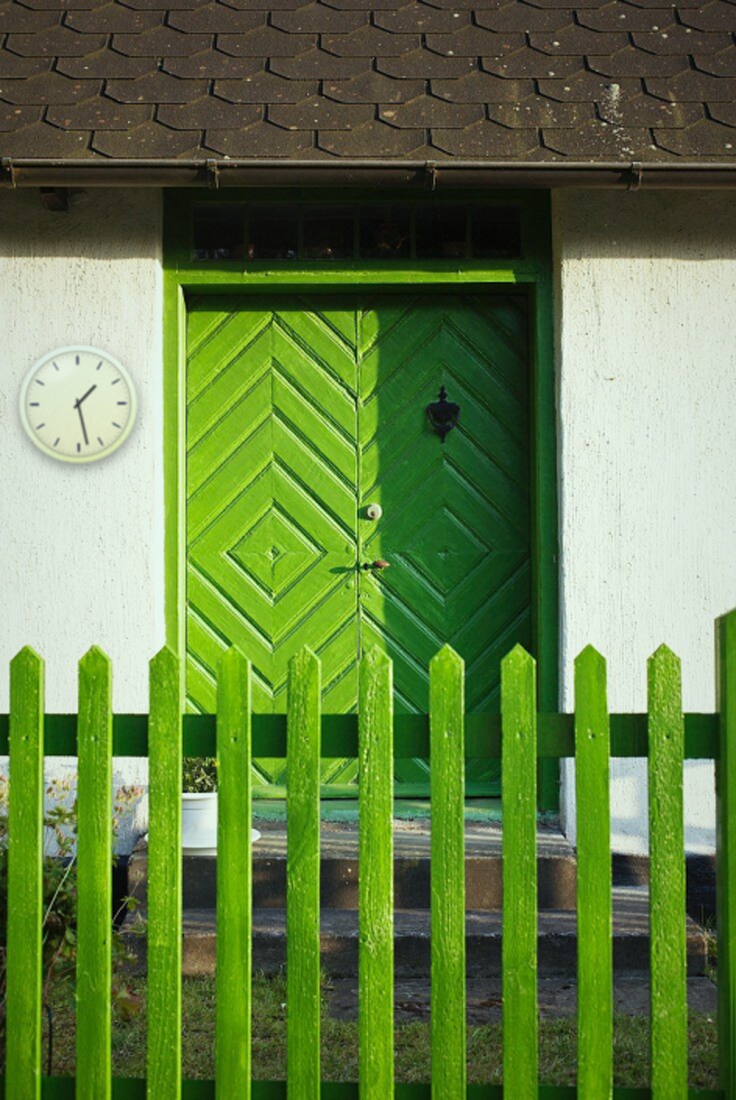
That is 1:28
